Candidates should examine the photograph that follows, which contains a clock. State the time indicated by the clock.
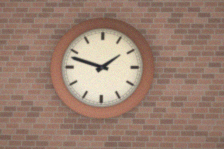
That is 1:48
